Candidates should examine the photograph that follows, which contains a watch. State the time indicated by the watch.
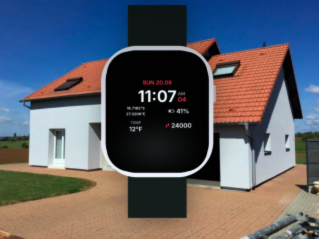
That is 11:07
